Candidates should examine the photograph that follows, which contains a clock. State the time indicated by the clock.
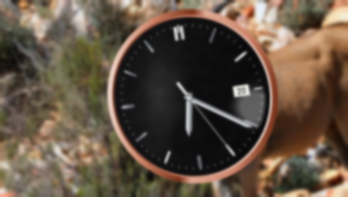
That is 6:20:25
